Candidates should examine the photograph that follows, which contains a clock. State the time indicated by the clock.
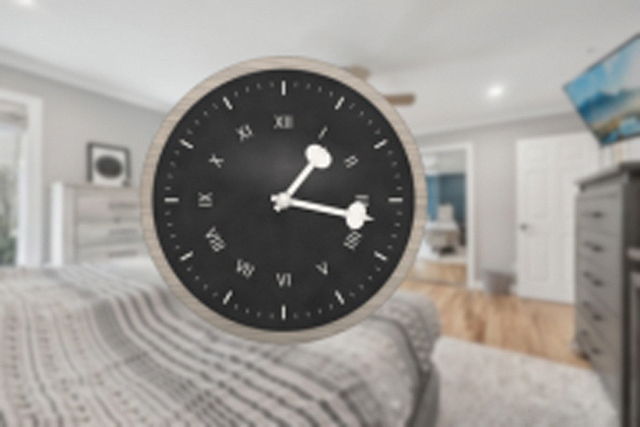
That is 1:17
